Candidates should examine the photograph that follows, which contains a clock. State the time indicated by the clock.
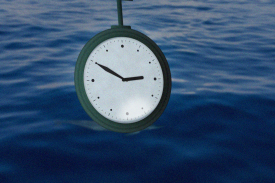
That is 2:50
